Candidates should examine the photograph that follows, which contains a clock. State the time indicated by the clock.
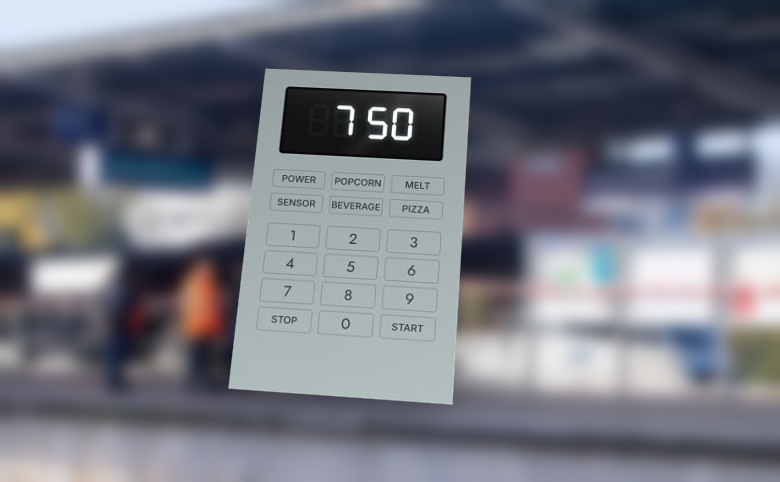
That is 7:50
